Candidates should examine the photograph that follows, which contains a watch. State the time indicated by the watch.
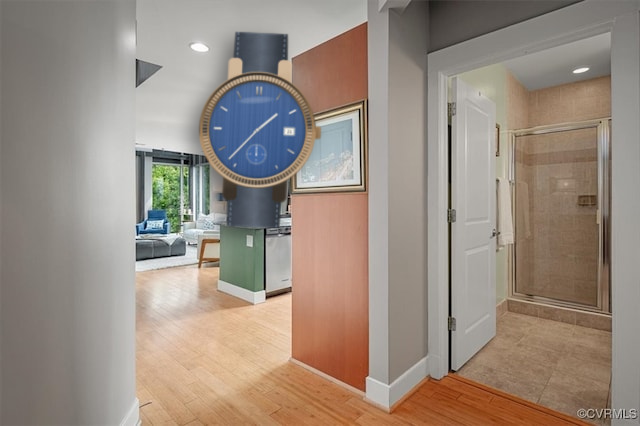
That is 1:37
